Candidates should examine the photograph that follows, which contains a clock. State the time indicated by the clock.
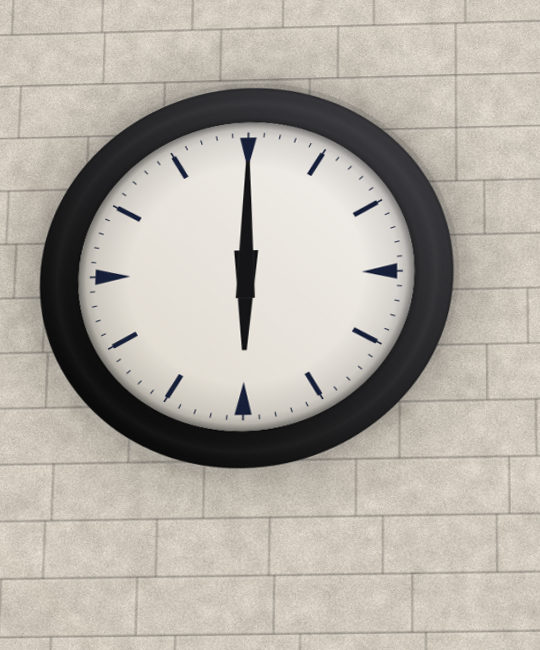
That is 6:00
